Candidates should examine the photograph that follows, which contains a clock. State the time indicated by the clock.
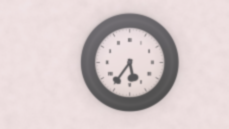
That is 5:36
